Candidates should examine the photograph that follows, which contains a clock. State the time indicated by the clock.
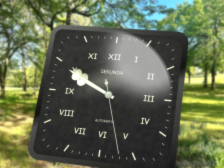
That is 9:49:27
